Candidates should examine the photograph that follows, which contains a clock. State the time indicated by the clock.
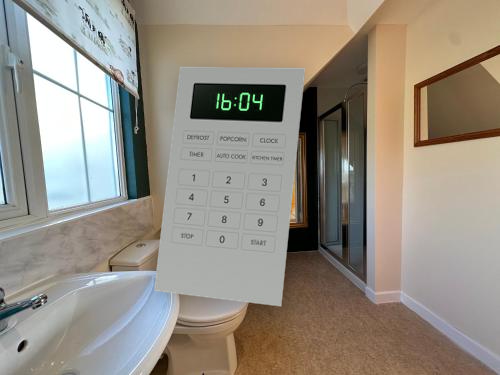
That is 16:04
